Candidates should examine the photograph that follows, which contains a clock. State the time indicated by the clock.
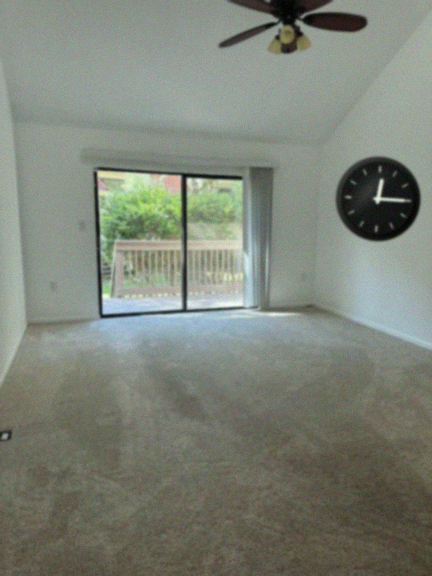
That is 12:15
